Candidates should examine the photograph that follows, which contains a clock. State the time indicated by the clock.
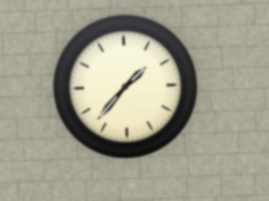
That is 1:37
